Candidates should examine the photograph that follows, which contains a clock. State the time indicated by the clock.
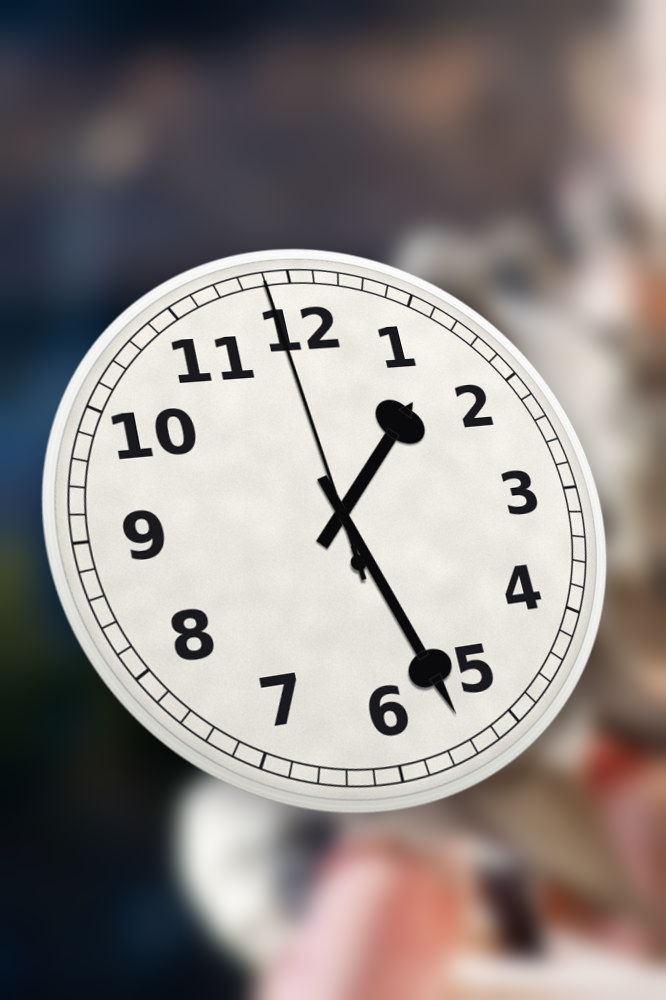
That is 1:26:59
